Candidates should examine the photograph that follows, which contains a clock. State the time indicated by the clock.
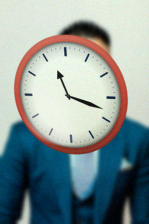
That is 11:18
